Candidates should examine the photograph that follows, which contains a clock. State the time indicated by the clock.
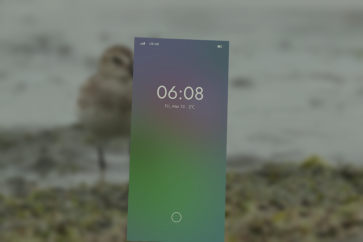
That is 6:08
